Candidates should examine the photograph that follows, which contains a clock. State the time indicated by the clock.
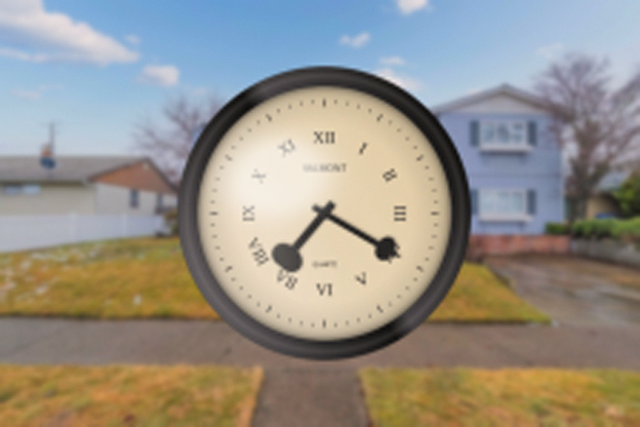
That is 7:20
